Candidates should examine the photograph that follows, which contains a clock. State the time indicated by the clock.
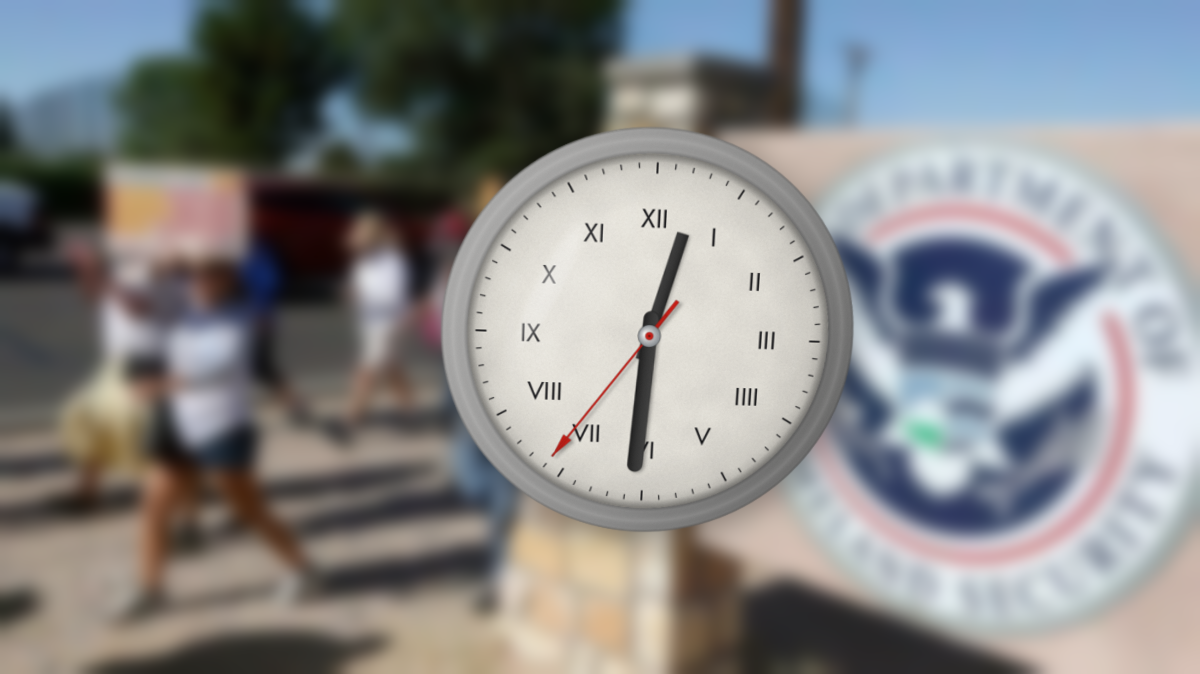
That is 12:30:36
